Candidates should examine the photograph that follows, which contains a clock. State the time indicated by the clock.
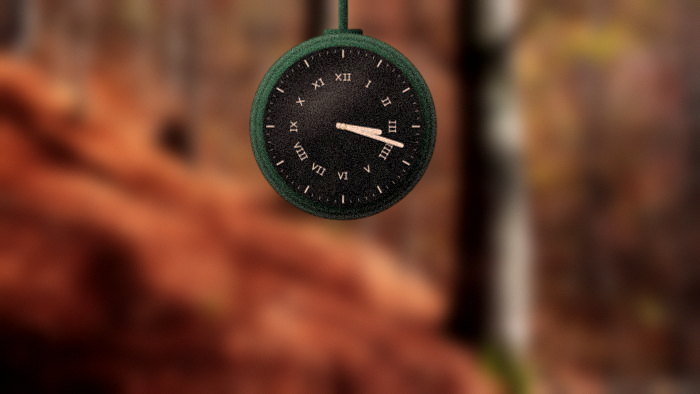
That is 3:18
